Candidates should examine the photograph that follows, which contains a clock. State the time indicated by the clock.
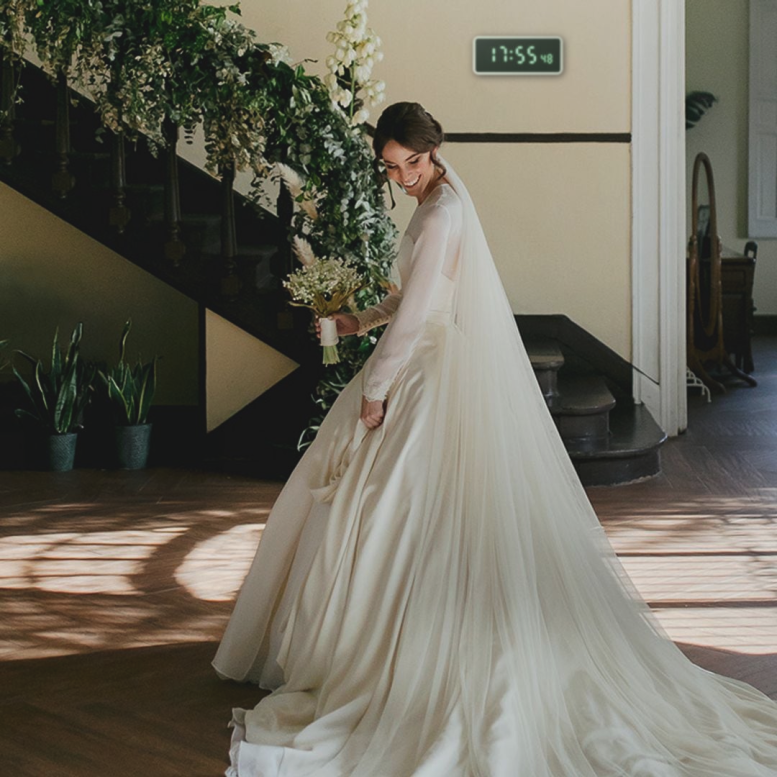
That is 17:55
